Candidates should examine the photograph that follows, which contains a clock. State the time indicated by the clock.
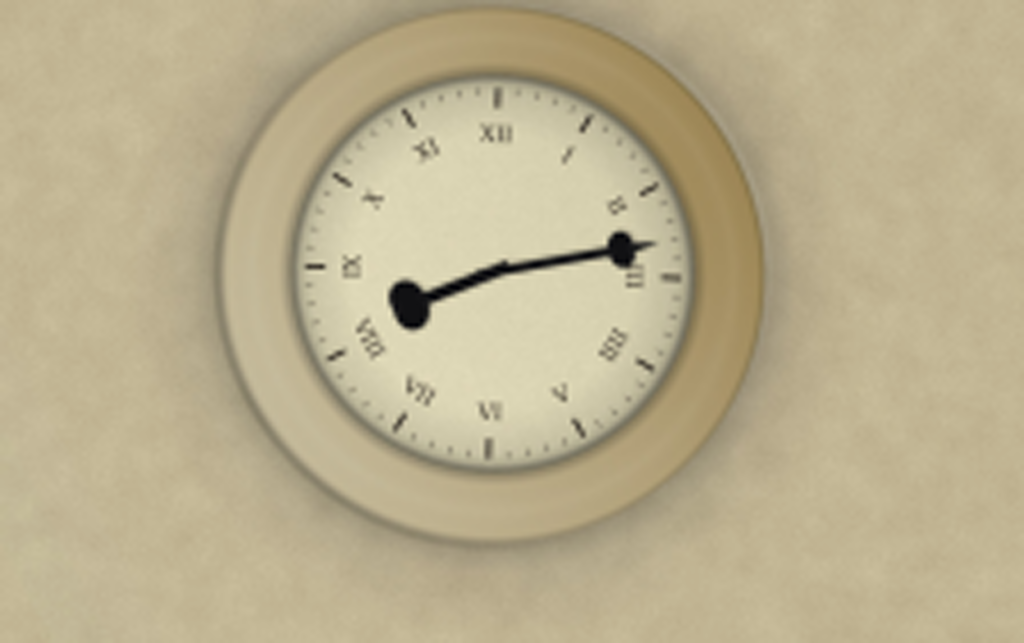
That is 8:13
